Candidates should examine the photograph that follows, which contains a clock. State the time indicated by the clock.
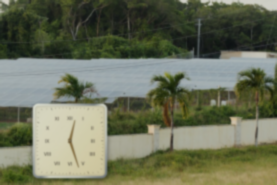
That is 12:27
